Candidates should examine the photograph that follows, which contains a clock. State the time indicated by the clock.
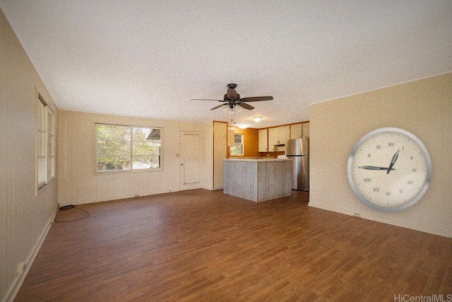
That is 12:45
